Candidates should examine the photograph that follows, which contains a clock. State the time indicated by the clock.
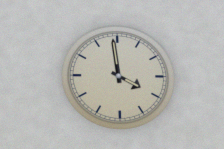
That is 3:59
